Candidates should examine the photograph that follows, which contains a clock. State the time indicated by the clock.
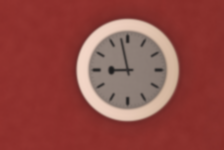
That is 8:58
